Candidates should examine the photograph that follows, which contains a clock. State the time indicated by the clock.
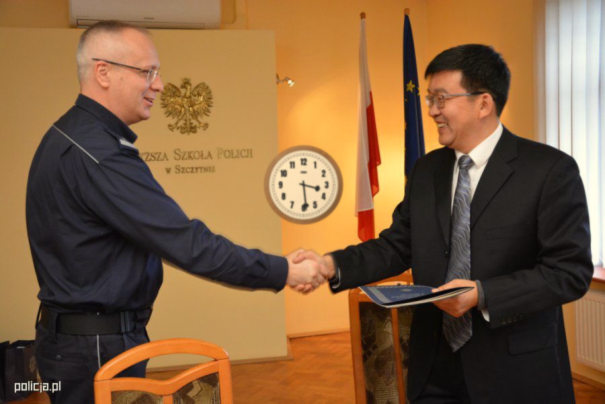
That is 3:29
